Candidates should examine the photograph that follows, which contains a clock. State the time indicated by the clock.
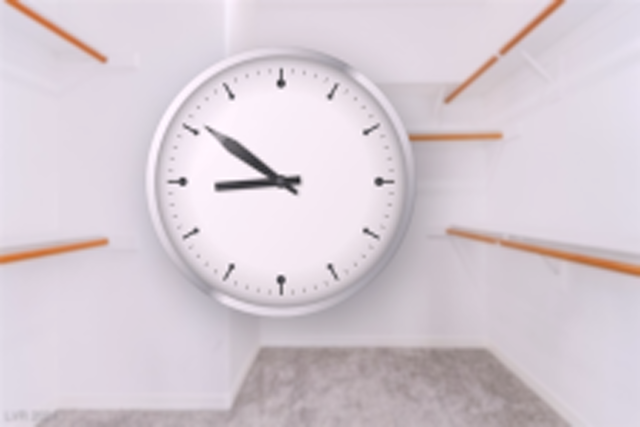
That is 8:51
